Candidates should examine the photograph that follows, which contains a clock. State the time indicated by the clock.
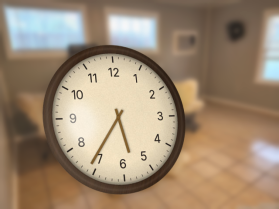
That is 5:36
